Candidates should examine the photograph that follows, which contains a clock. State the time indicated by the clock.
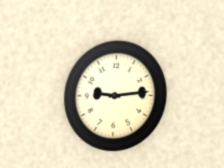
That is 9:14
